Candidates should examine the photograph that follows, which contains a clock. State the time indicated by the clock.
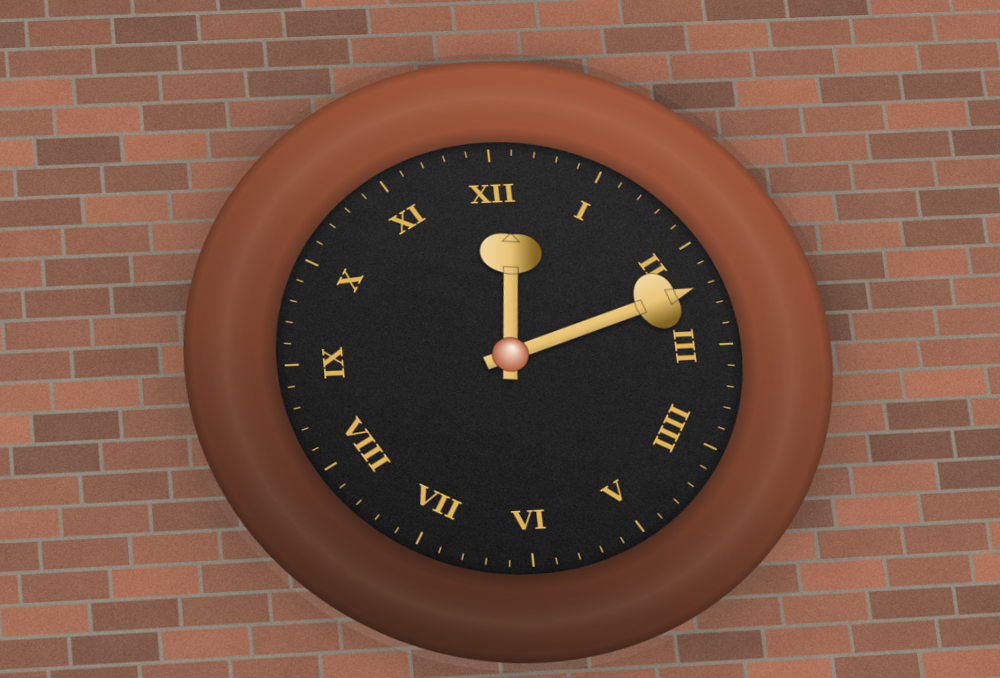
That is 12:12
